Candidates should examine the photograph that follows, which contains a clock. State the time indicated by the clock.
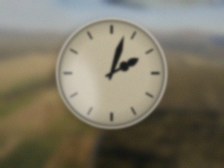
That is 2:03
